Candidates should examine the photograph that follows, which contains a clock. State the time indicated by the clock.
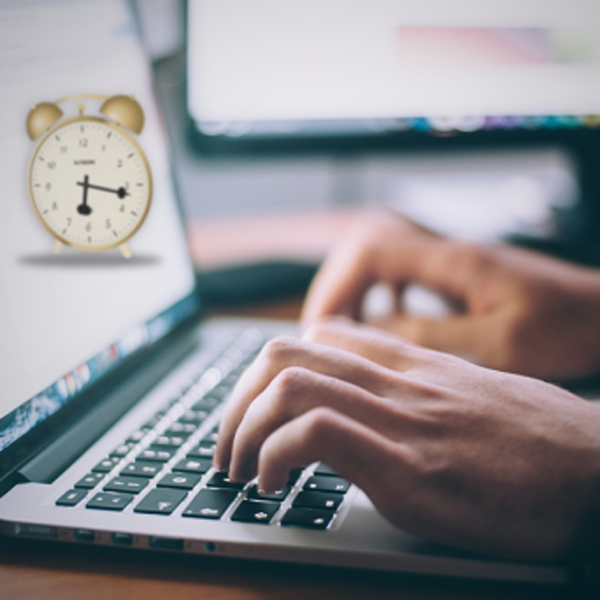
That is 6:17
